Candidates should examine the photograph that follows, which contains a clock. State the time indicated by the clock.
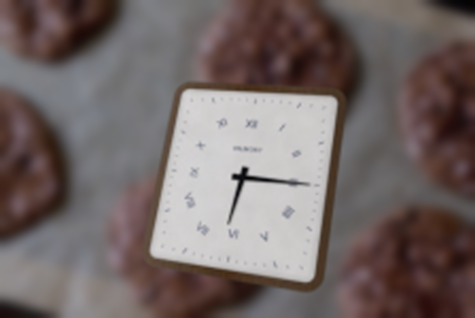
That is 6:15
